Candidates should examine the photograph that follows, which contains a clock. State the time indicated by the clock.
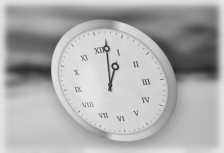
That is 1:02
